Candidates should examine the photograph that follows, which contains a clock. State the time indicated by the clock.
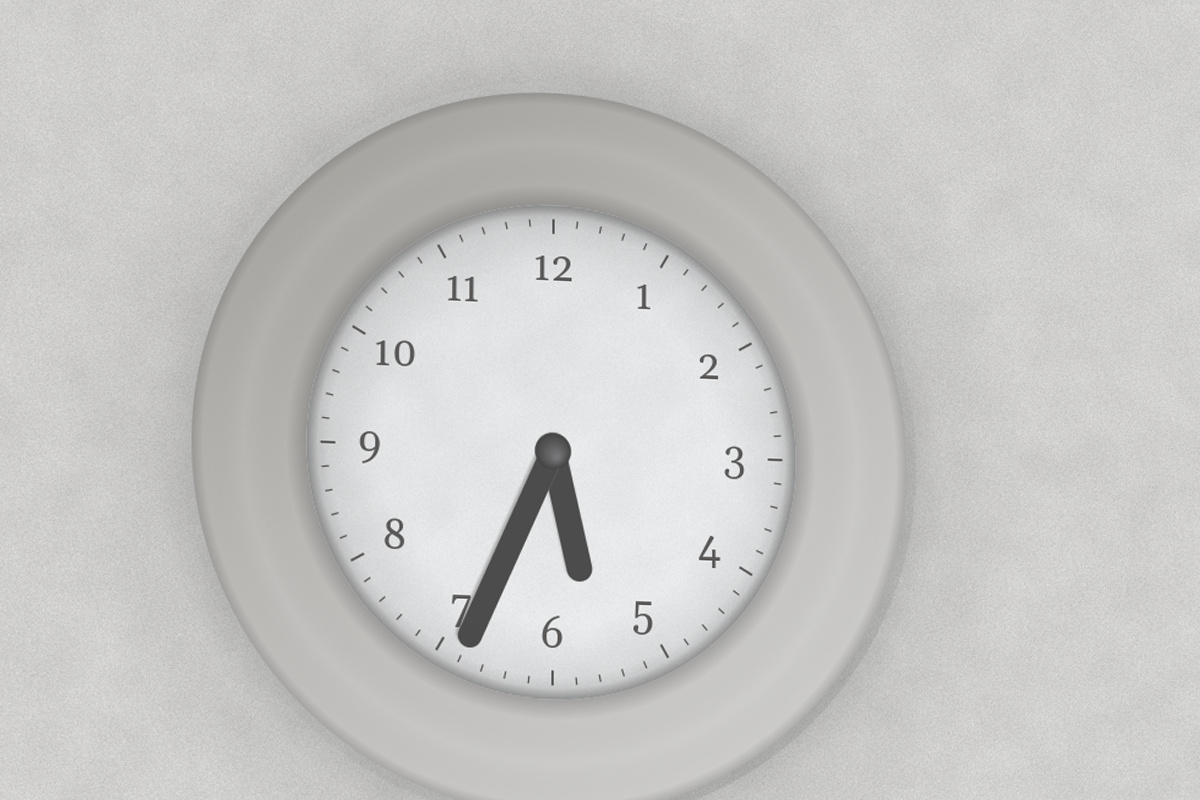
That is 5:34
